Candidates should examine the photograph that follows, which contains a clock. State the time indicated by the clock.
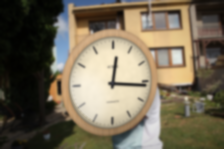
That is 12:16
